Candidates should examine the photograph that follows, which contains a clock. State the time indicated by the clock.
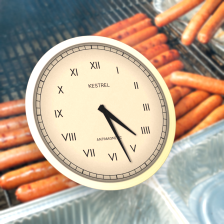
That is 4:27
